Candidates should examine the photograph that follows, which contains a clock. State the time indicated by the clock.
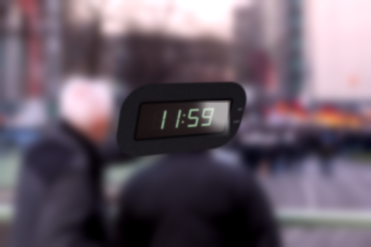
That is 11:59
